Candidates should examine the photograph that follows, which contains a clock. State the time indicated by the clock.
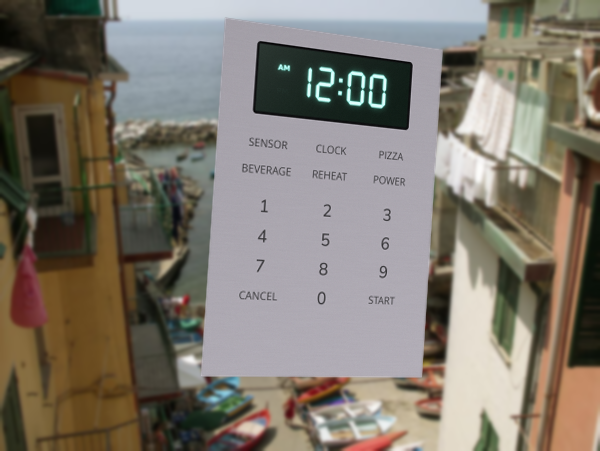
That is 12:00
